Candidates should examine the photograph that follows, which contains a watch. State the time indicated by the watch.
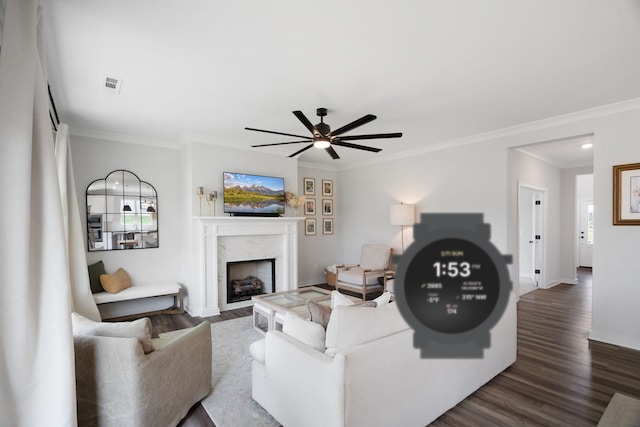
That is 1:53
